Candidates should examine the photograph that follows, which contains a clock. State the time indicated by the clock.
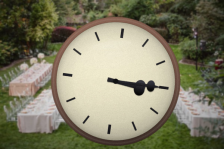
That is 3:15
